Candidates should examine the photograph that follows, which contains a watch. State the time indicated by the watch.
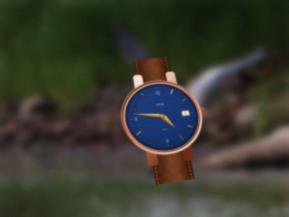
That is 4:47
